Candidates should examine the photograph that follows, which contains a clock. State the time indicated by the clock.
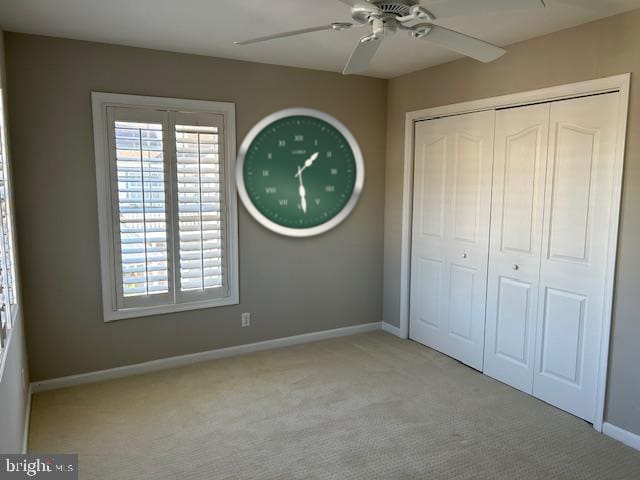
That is 1:29
